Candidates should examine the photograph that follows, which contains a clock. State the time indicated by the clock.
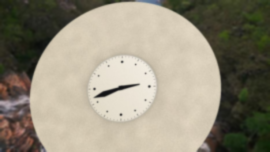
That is 2:42
